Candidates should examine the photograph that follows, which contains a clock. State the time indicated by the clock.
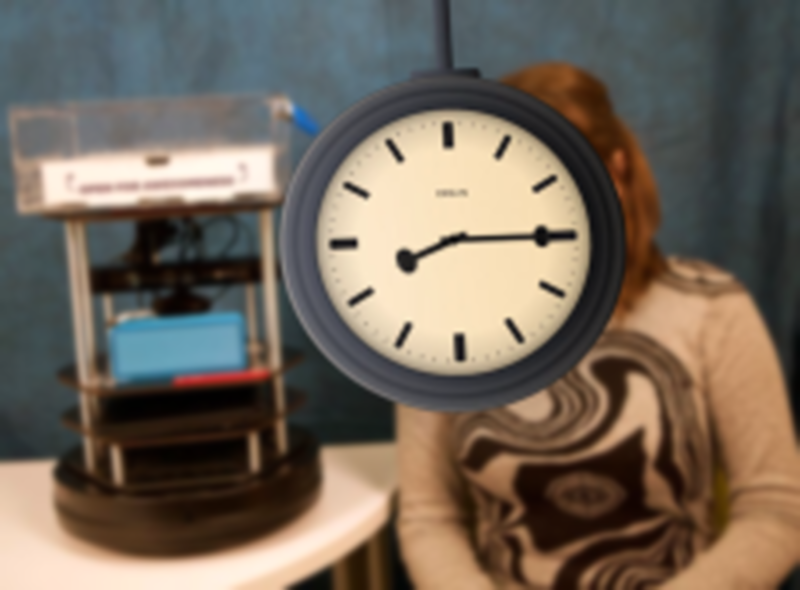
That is 8:15
